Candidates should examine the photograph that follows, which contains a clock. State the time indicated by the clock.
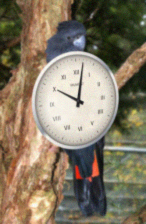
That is 10:02
